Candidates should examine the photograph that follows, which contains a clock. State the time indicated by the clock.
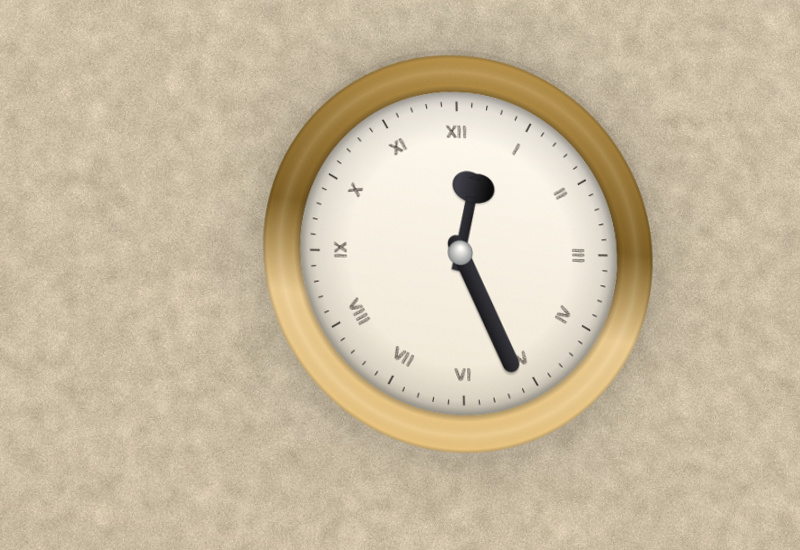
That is 12:26
